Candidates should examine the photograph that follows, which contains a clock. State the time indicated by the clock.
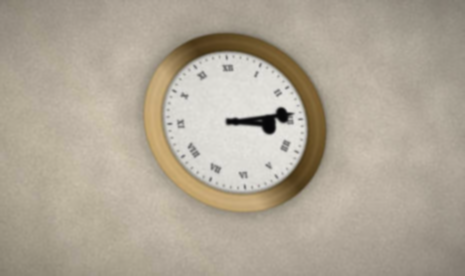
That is 3:14
